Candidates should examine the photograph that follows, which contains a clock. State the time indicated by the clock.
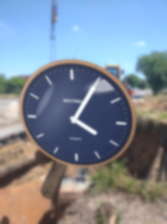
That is 4:05
